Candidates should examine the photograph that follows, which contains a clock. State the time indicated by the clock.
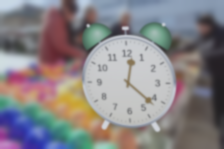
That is 12:22
